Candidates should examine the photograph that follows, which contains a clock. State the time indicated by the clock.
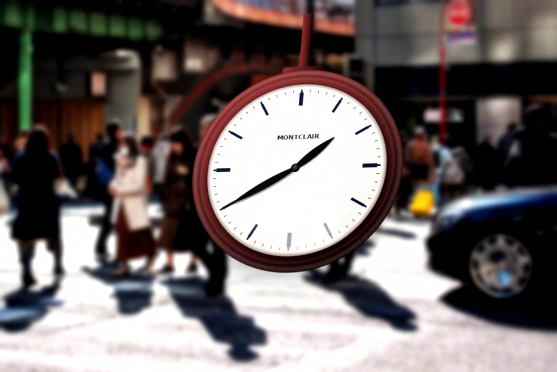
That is 1:40
